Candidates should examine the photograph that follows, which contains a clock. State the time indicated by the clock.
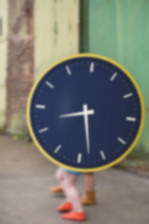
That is 8:28
